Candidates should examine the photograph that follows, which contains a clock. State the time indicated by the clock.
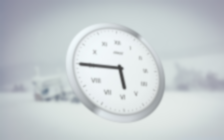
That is 5:45
